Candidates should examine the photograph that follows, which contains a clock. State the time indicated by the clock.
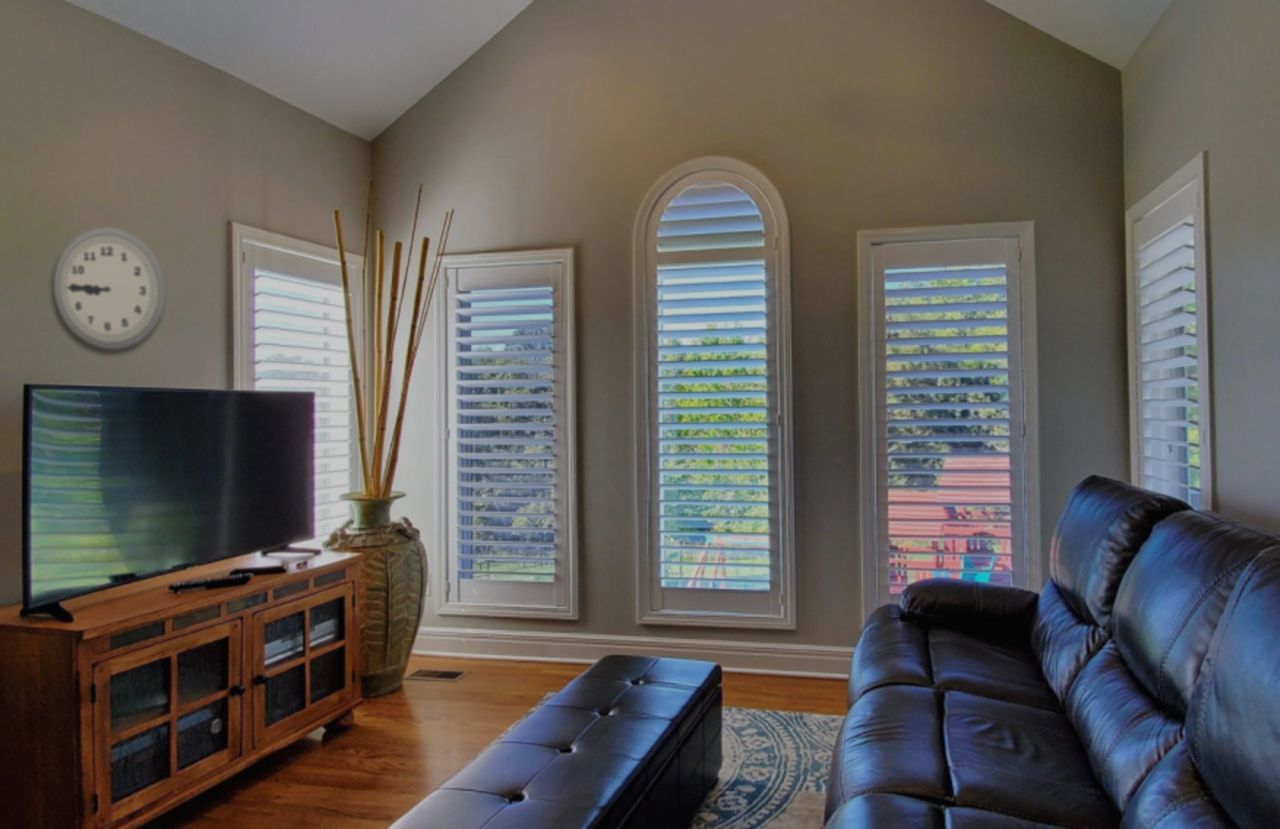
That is 8:45
